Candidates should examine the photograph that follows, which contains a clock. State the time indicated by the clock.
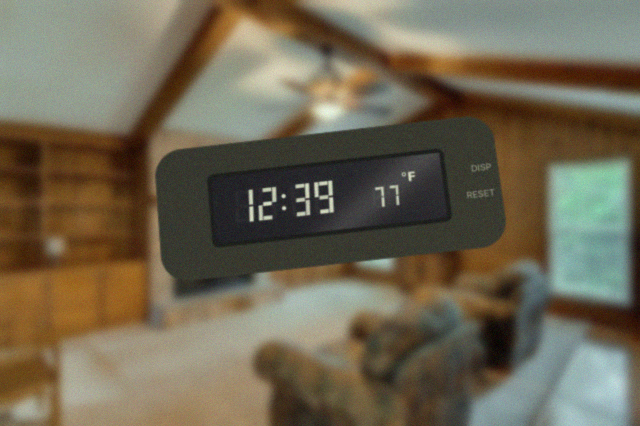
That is 12:39
